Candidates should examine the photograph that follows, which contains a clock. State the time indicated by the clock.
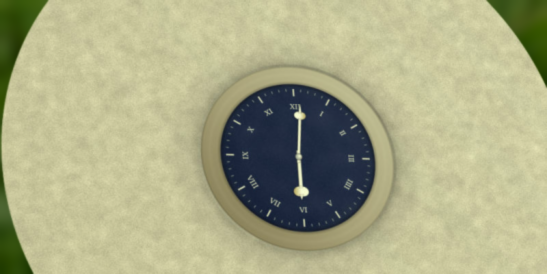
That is 6:01
